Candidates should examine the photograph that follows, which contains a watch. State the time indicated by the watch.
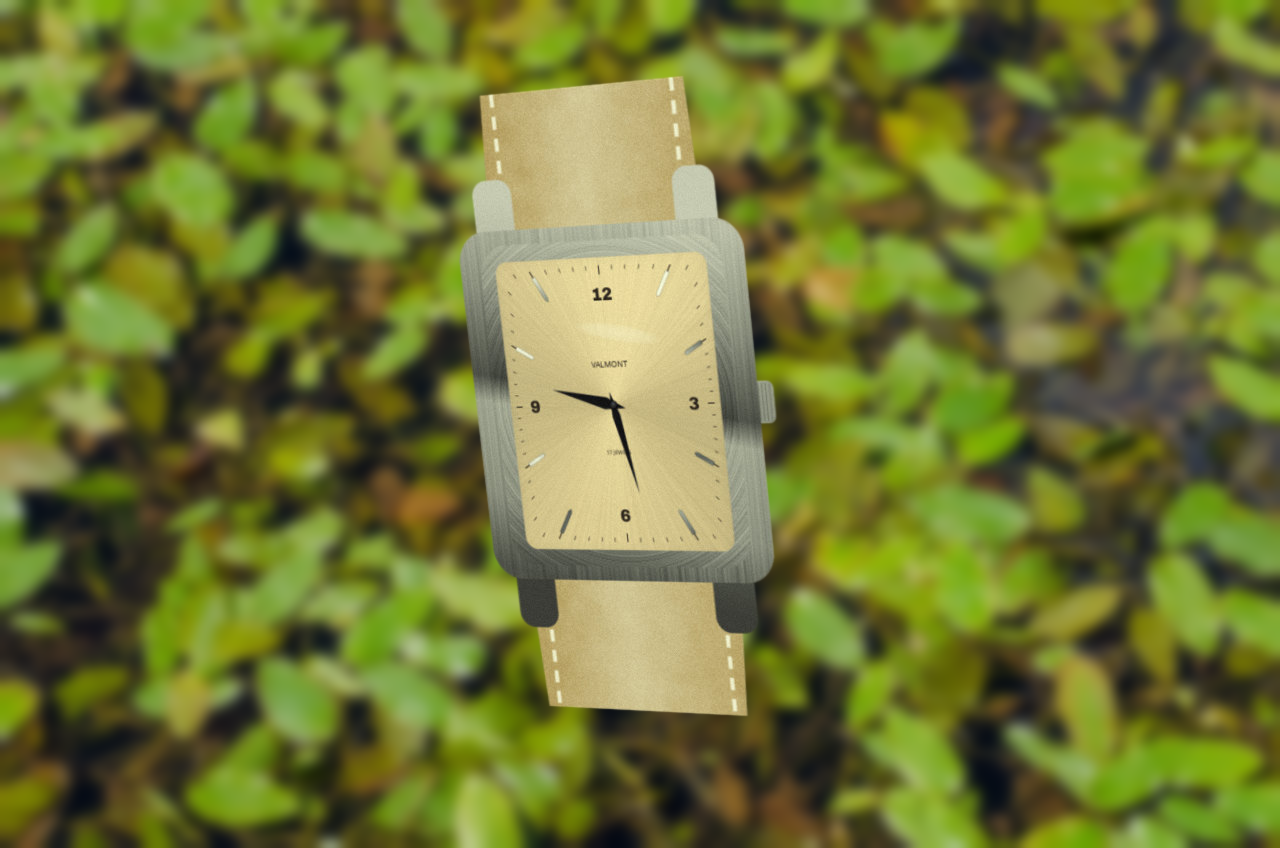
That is 9:28
